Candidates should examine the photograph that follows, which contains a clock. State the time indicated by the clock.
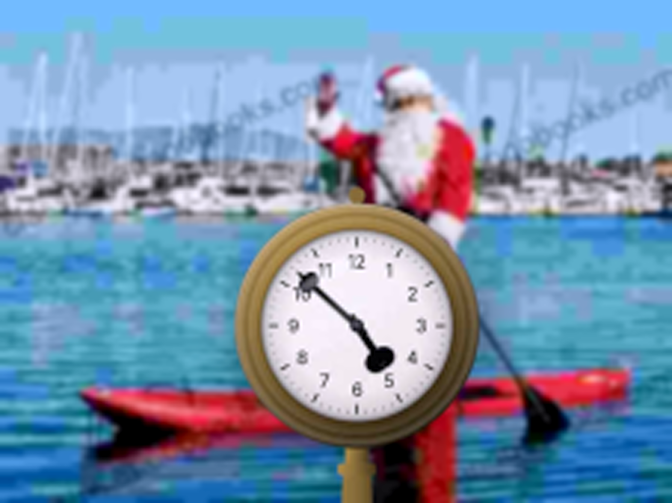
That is 4:52
